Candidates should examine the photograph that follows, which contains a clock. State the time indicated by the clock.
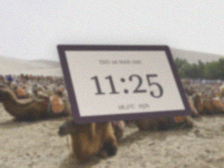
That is 11:25
